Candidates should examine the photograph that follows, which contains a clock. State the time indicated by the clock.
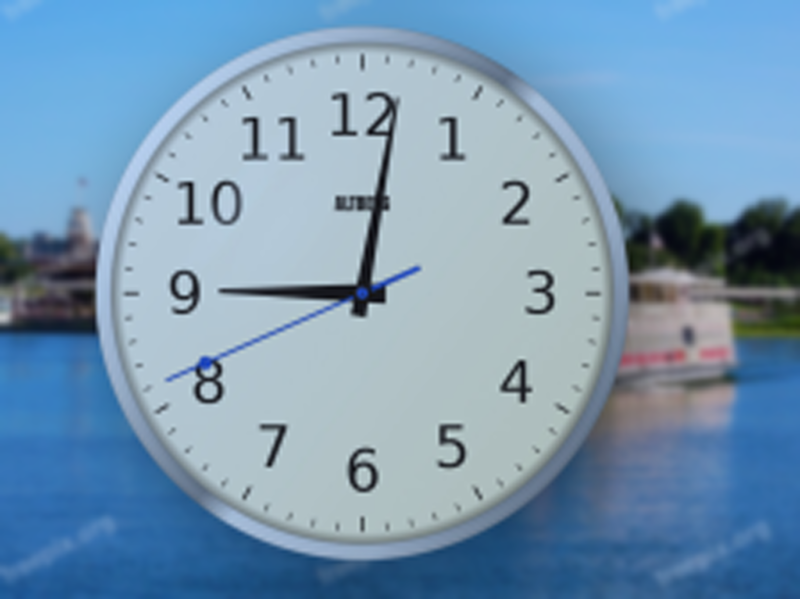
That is 9:01:41
